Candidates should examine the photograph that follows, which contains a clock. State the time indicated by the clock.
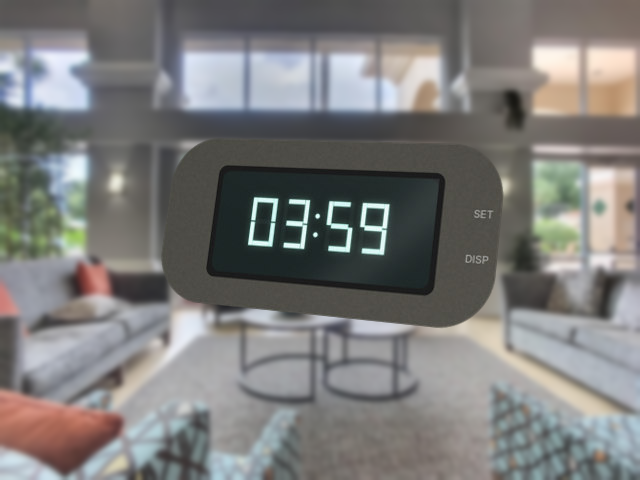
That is 3:59
